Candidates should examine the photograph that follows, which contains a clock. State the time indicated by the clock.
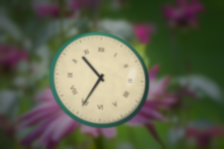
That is 10:35
